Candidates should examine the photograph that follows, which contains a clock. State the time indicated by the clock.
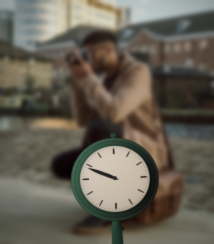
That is 9:49
